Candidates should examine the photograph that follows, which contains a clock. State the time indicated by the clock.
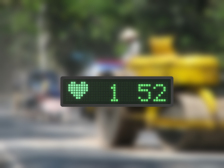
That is 1:52
